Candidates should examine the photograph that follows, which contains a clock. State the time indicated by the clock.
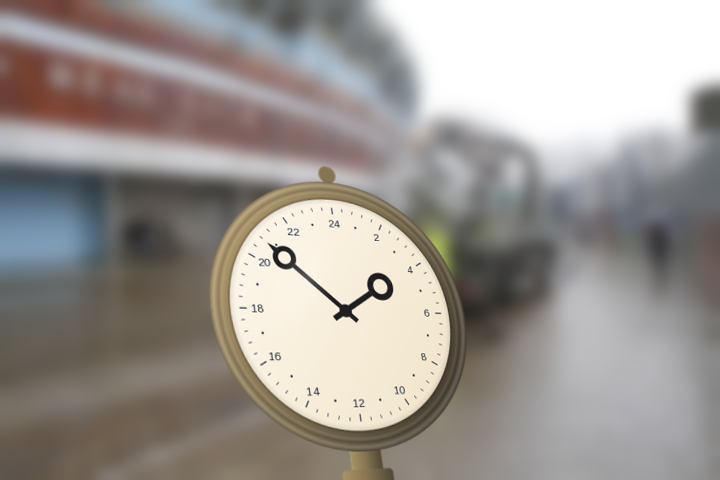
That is 3:52
